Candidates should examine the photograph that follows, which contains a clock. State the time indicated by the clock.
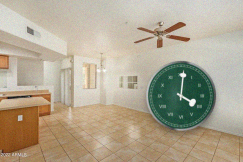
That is 4:01
